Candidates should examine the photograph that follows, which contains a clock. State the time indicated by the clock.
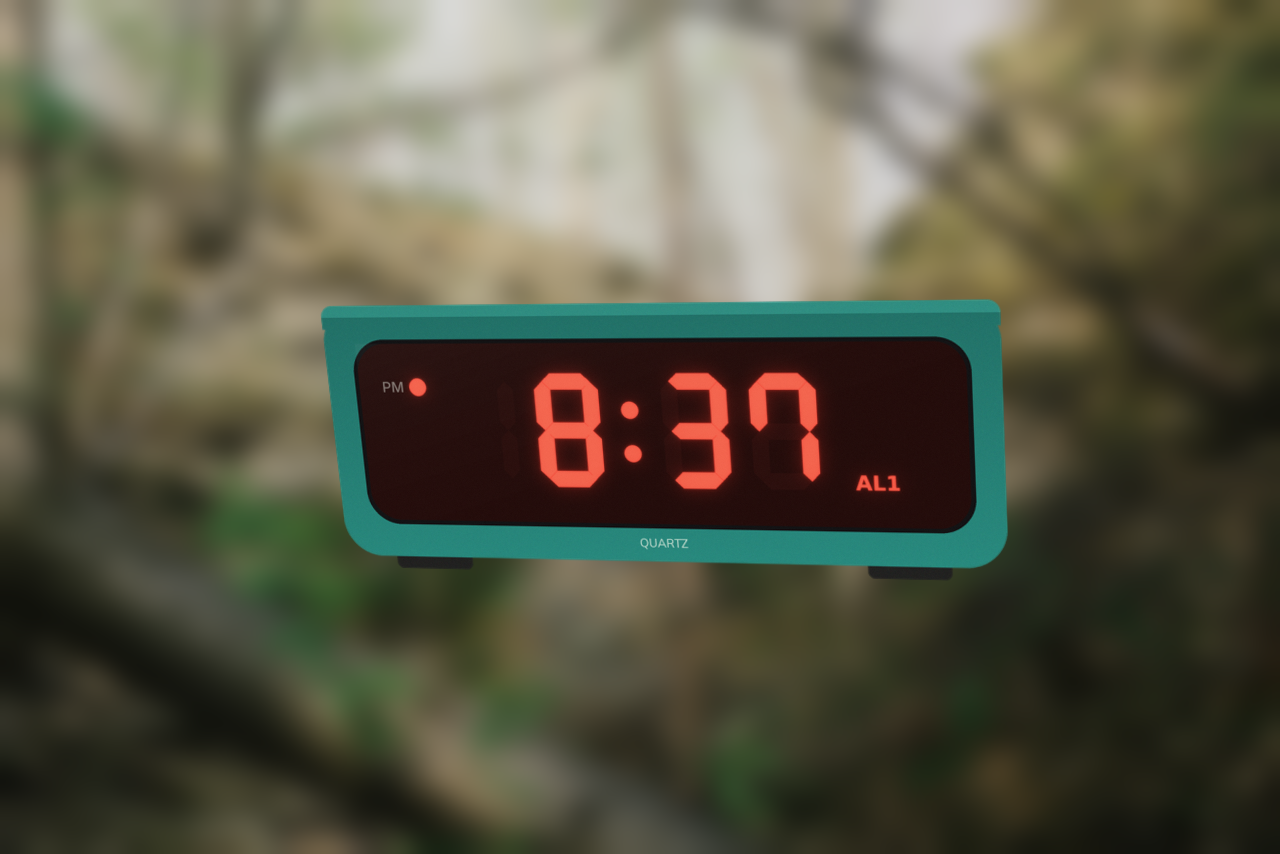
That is 8:37
